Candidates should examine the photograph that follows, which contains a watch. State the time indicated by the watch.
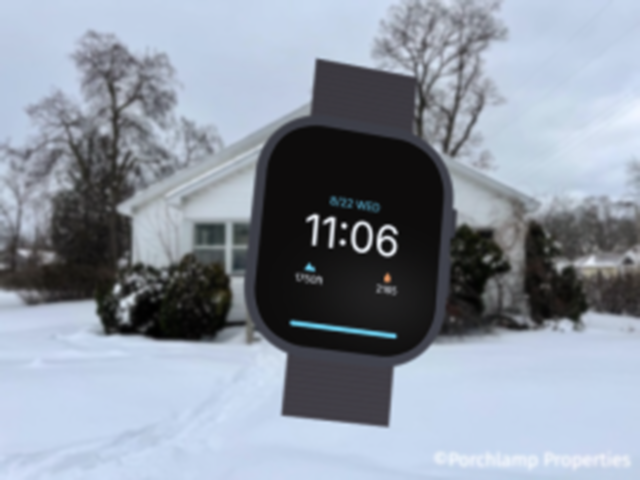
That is 11:06
